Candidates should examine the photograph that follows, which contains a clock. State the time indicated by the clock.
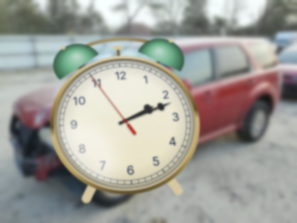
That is 2:11:55
